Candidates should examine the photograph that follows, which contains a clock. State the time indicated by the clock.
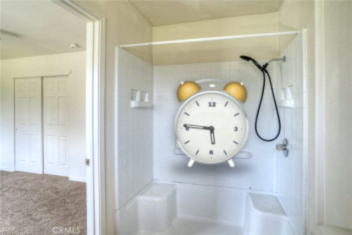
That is 5:46
